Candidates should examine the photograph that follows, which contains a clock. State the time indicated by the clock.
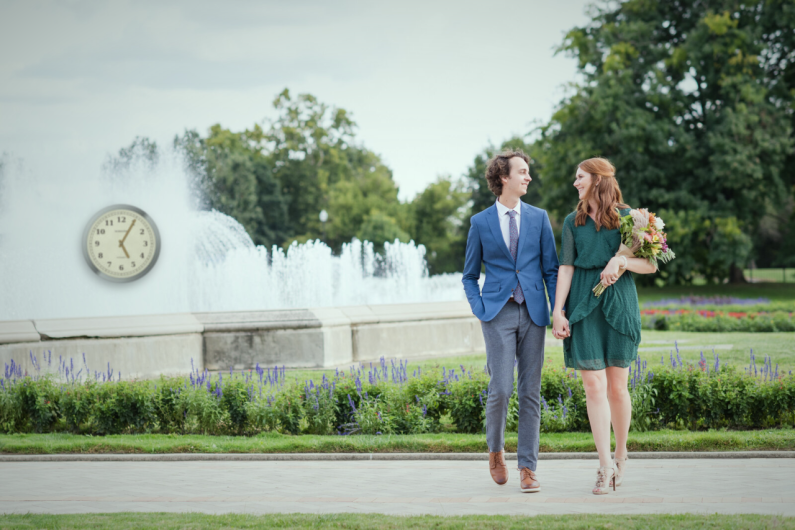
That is 5:05
